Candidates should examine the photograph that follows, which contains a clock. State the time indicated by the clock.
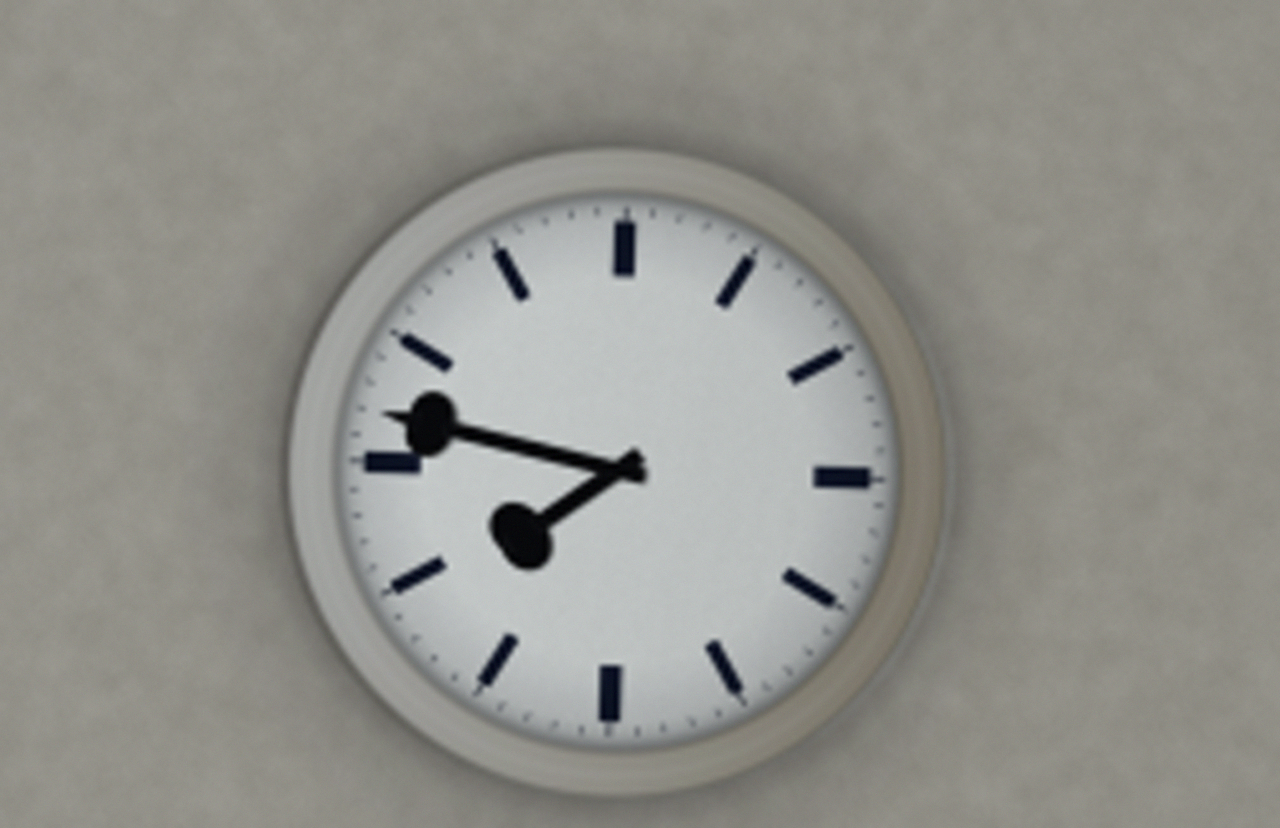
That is 7:47
